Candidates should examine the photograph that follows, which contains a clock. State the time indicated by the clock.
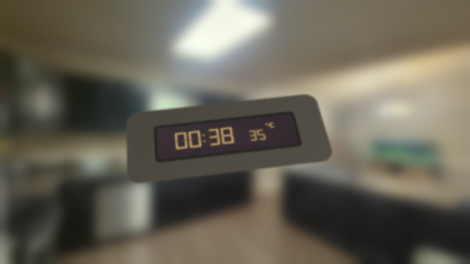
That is 0:38
